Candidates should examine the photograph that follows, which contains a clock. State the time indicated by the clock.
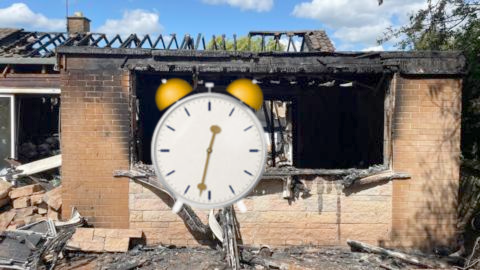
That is 12:32
